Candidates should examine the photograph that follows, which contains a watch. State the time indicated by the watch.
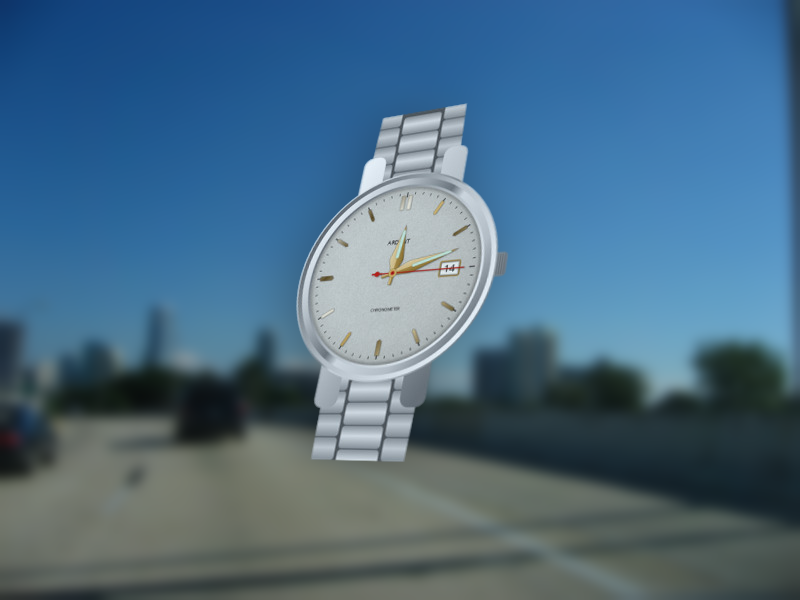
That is 12:12:15
